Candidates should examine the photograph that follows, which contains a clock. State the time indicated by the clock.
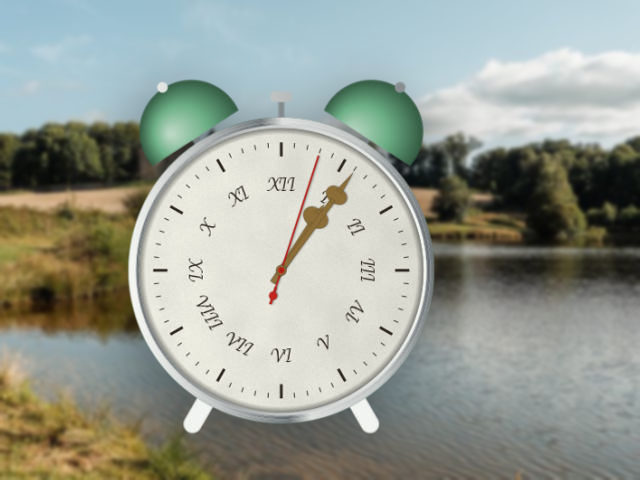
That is 1:06:03
